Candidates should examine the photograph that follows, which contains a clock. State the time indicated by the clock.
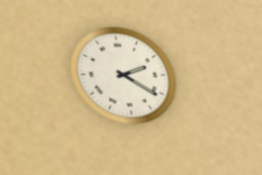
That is 2:21
